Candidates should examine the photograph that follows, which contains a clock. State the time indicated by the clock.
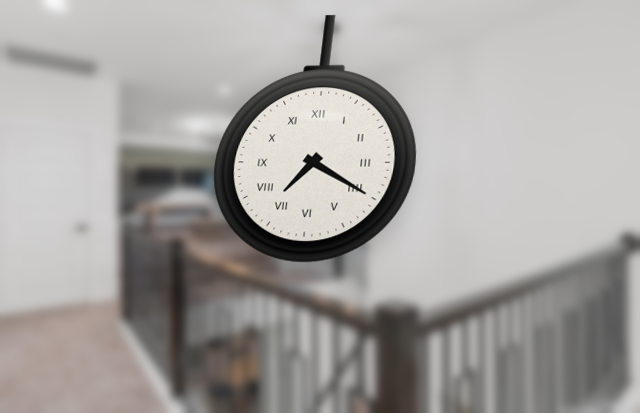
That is 7:20
